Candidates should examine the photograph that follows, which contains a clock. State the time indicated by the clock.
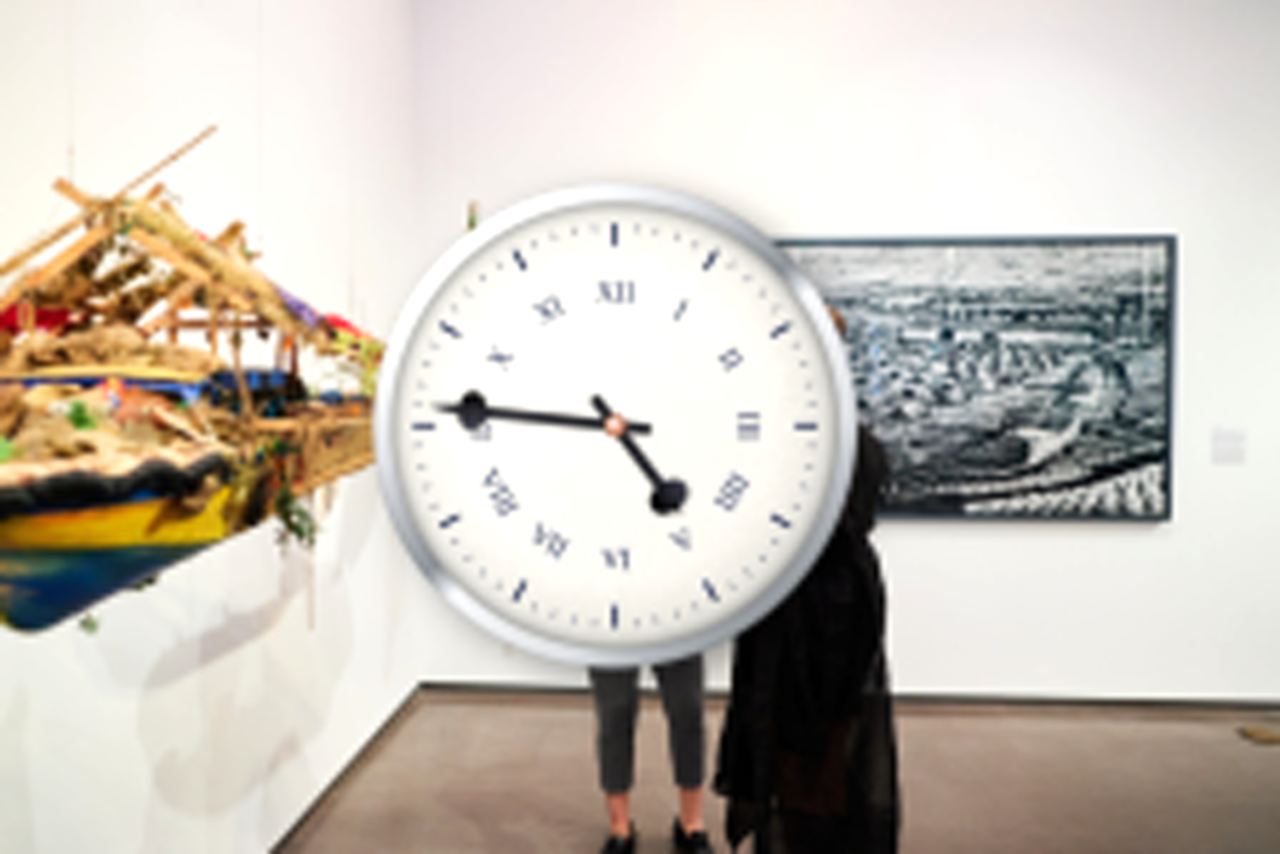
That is 4:46
